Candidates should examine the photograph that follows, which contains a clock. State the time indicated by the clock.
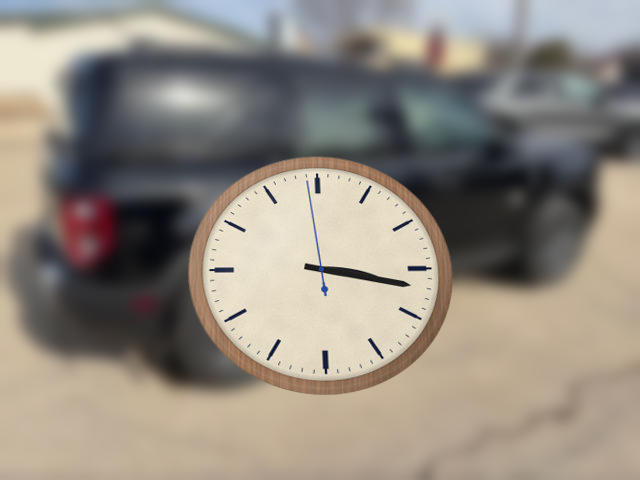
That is 3:16:59
